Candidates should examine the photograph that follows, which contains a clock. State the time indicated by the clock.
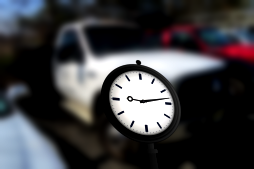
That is 9:13
